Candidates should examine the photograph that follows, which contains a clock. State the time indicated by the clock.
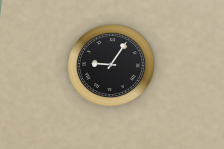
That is 9:05
